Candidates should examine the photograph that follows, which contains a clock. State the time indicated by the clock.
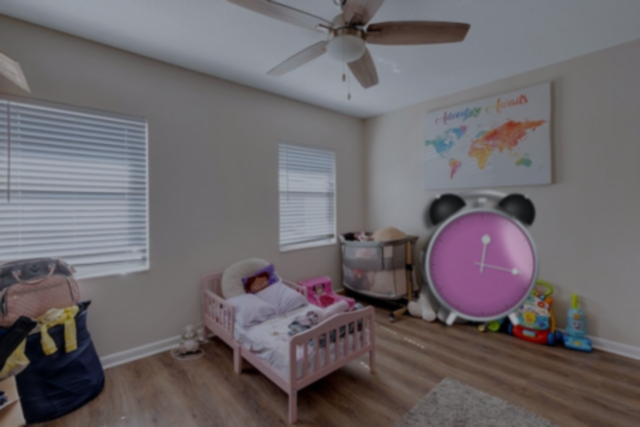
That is 12:17
